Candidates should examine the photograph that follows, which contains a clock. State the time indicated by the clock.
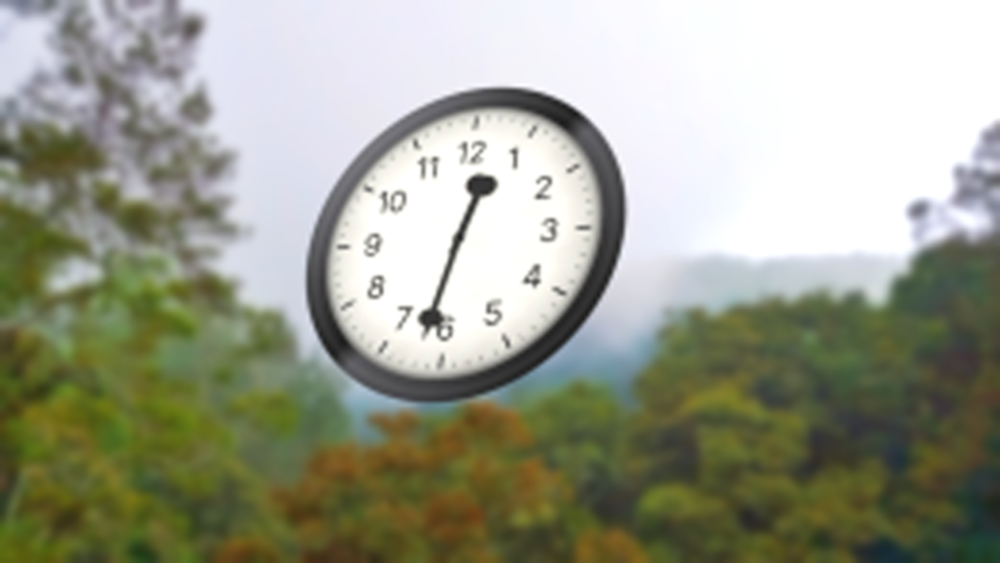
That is 12:32
